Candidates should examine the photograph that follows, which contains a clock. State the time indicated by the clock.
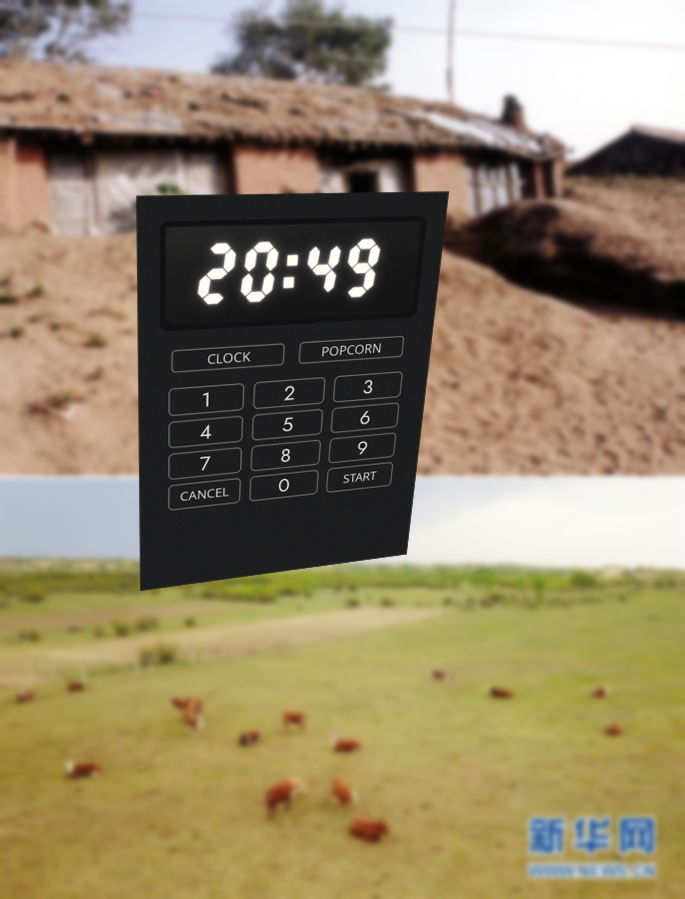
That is 20:49
